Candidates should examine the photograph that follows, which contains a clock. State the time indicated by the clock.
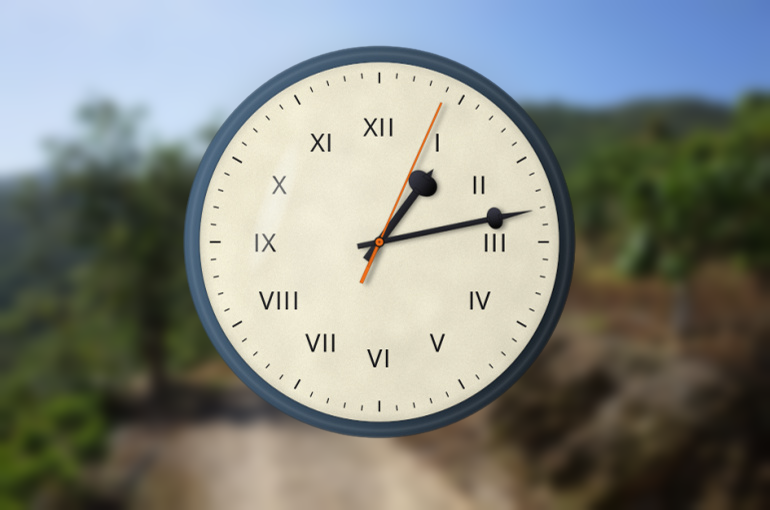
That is 1:13:04
